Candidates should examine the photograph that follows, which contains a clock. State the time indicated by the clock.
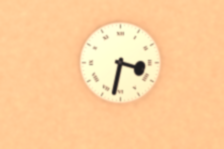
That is 3:32
